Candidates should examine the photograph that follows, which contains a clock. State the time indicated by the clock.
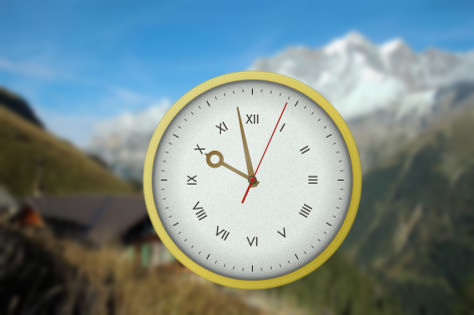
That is 9:58:04
